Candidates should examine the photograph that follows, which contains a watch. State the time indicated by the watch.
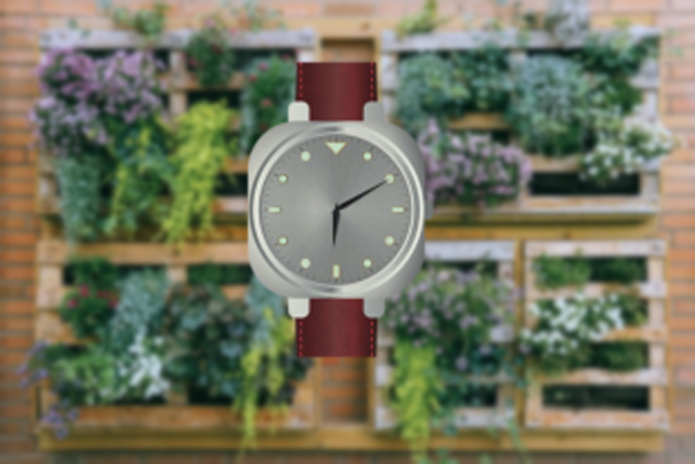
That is 6:10
